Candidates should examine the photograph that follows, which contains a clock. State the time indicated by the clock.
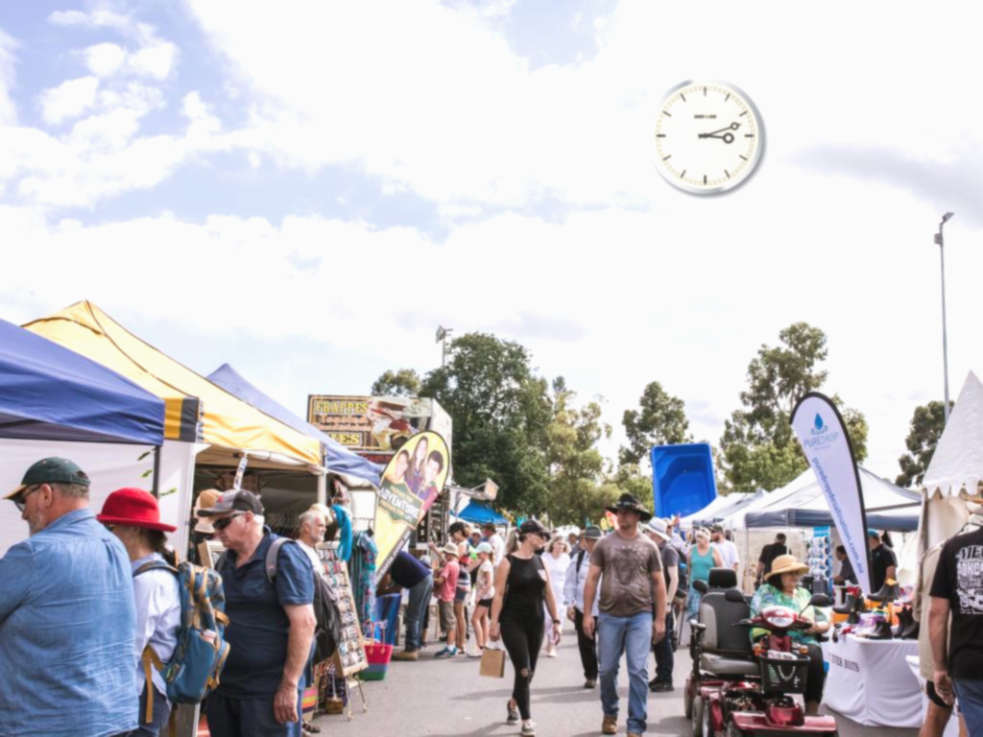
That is 3:12
